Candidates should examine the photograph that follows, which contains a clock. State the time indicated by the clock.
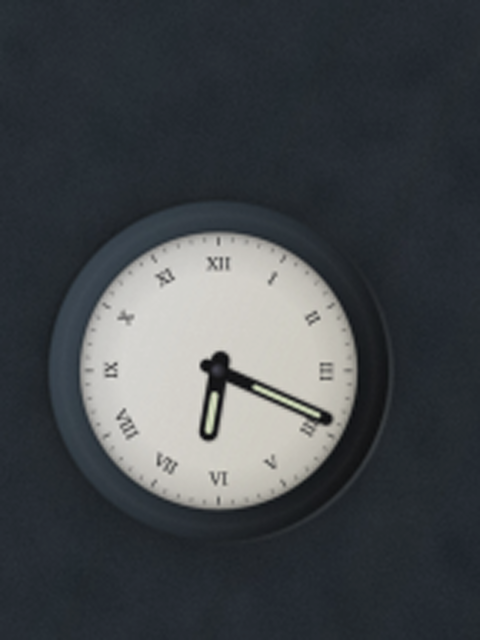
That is 6:19
